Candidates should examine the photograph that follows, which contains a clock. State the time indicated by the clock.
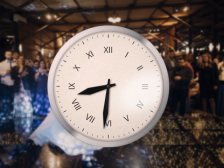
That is 8:31
